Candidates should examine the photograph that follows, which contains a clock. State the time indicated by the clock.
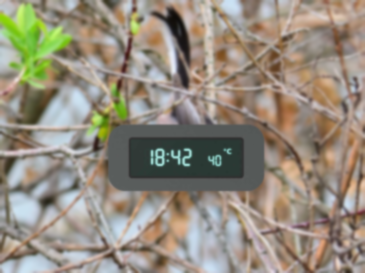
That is 18:42
